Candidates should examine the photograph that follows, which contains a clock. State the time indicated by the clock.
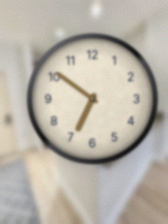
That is 6:51
